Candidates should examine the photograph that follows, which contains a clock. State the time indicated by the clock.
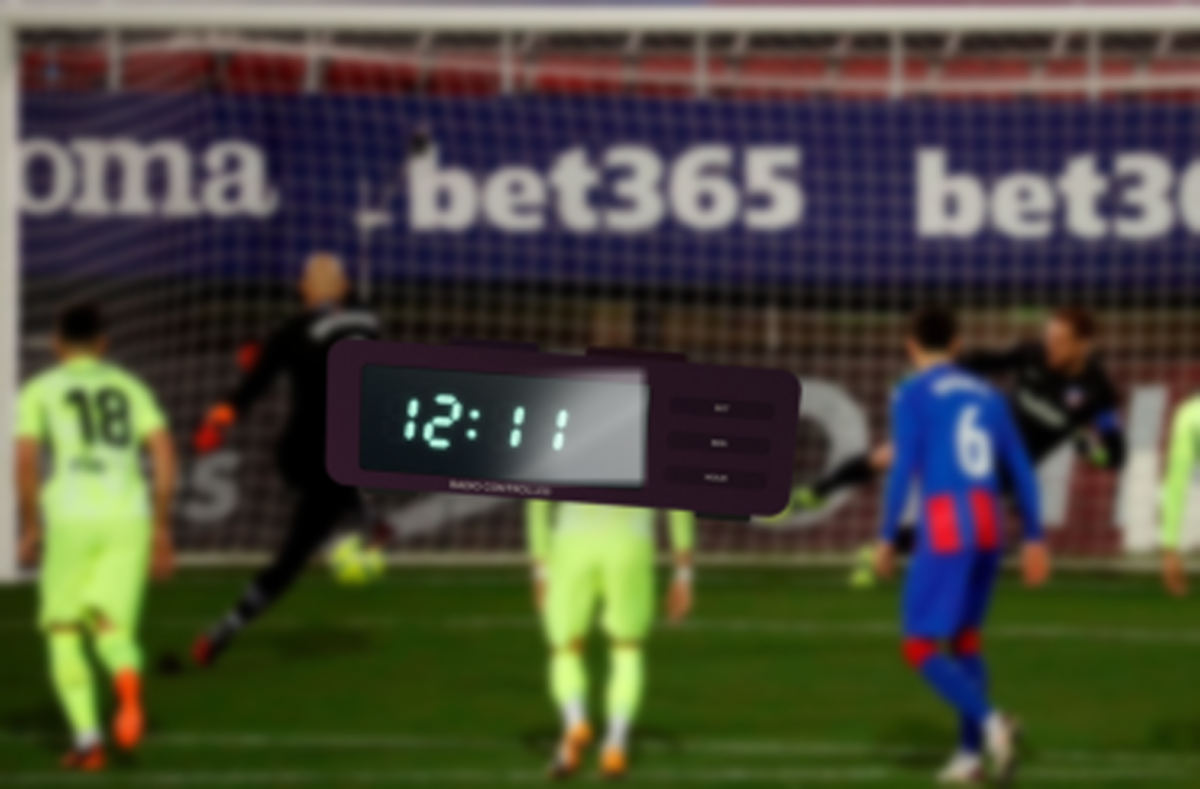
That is 12:11
